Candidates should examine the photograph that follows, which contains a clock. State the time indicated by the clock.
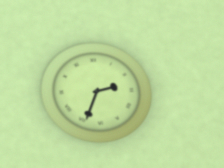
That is 2:34
